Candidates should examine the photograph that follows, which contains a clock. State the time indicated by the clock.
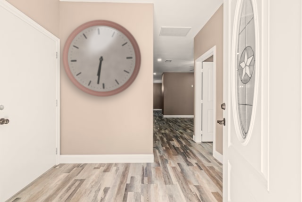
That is 6:32
